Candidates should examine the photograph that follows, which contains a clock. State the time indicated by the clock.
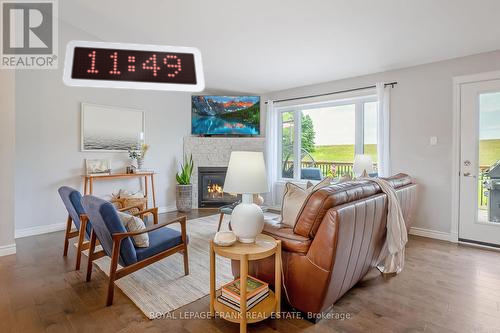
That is 11:49
